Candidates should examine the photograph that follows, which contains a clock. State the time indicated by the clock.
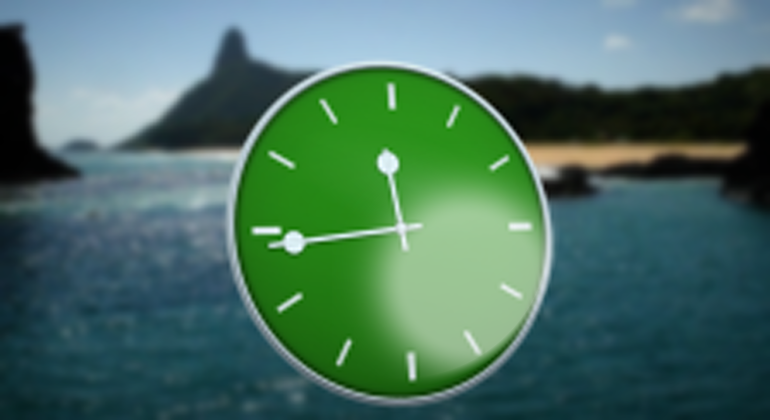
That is 11:44
